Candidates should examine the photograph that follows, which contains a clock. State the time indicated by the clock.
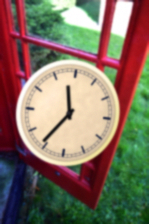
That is 11:36
